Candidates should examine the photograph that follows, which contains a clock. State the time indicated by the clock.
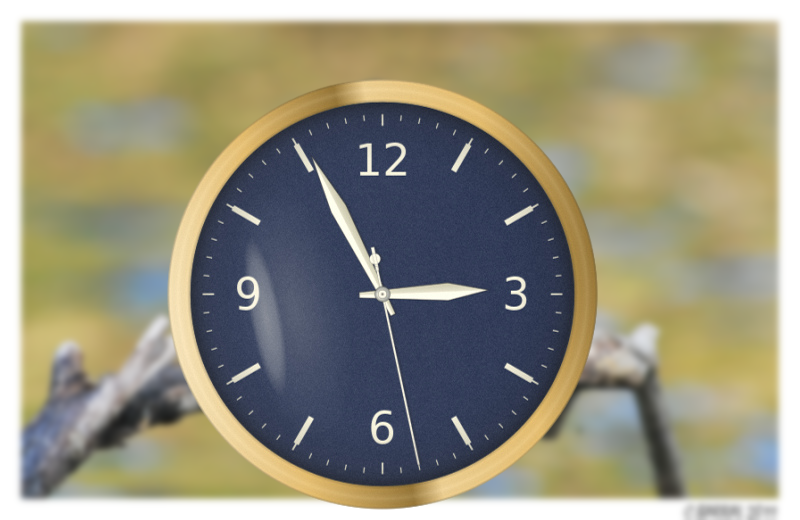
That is 2:55:28
